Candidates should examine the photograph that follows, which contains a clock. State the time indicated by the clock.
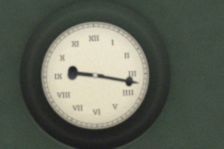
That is 9:17
